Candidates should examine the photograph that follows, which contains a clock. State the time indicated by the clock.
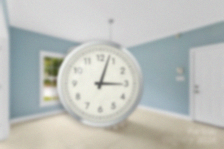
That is 3:03
